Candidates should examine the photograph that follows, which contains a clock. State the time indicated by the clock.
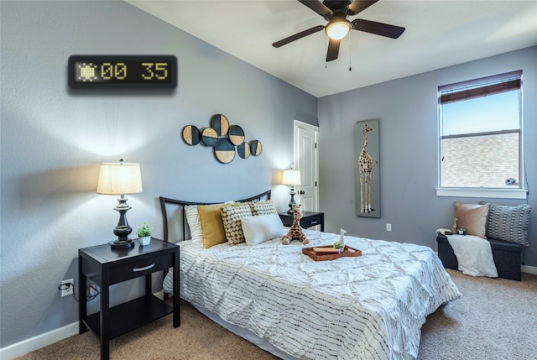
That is 0:35
